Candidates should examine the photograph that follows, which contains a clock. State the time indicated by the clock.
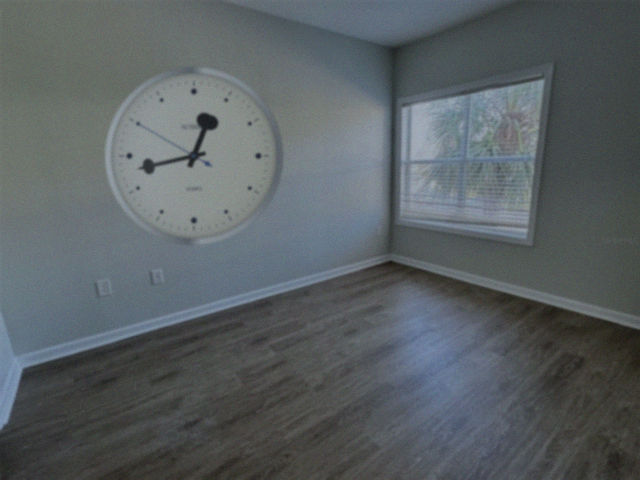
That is 12:42:50
